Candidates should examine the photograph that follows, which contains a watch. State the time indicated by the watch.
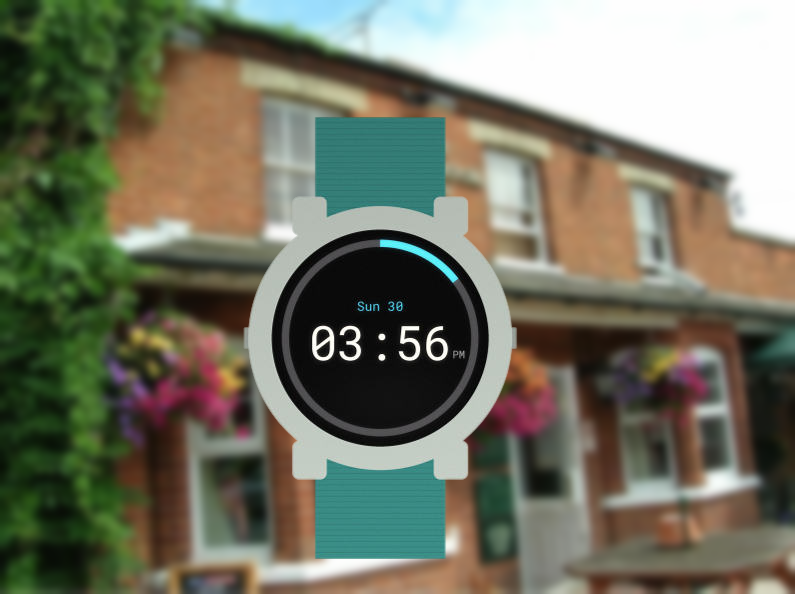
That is 3:56
